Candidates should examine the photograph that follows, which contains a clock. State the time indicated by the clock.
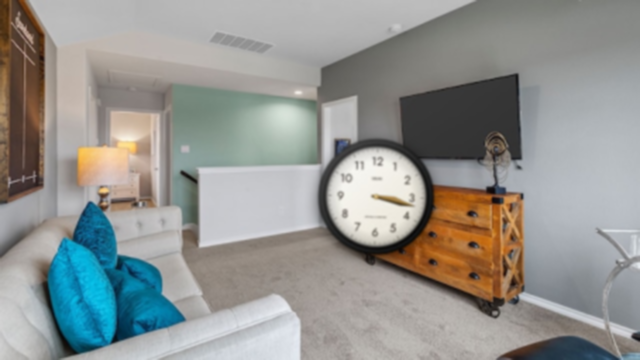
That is 3:17
